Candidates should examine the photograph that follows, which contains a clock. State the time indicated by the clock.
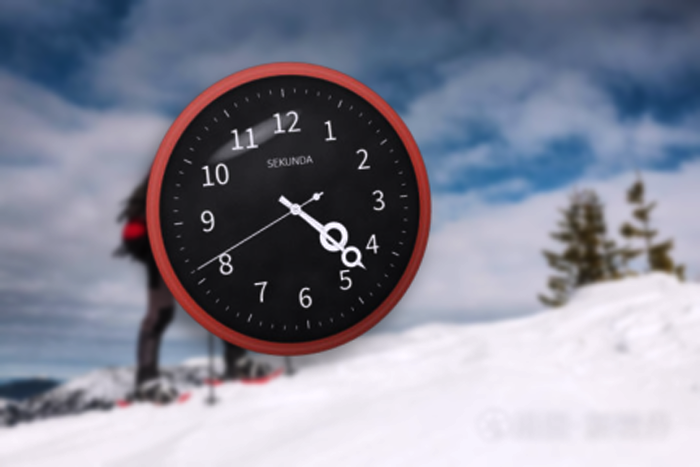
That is 4:22:41
